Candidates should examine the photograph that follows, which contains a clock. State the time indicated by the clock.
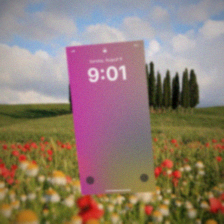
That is 9:01
